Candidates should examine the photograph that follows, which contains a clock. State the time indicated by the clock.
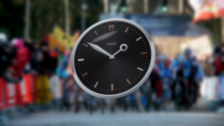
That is 1:51
